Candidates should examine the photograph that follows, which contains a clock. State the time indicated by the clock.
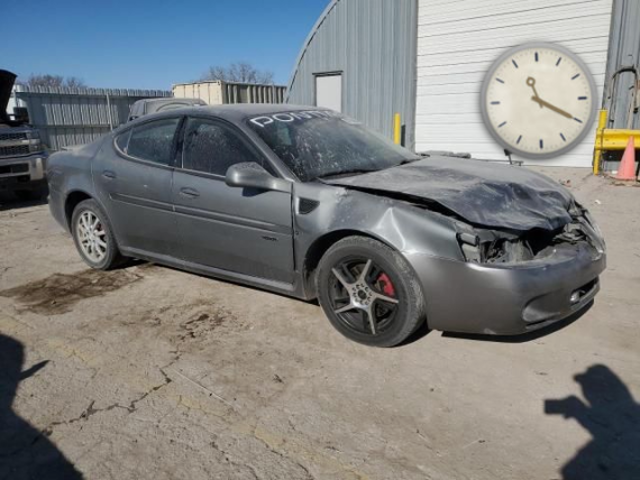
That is 11:20
